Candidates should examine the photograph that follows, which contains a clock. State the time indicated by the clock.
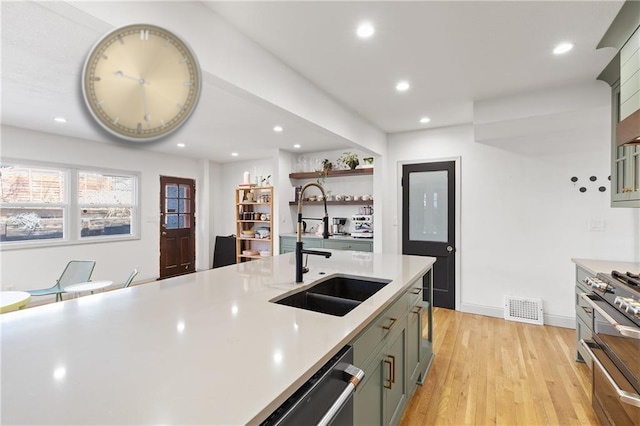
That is 9:28
